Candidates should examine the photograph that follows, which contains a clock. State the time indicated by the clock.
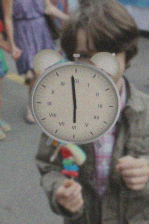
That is 5:59
